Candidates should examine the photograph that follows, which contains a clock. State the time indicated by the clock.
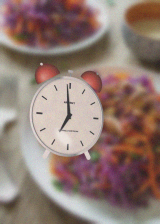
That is 6:59
